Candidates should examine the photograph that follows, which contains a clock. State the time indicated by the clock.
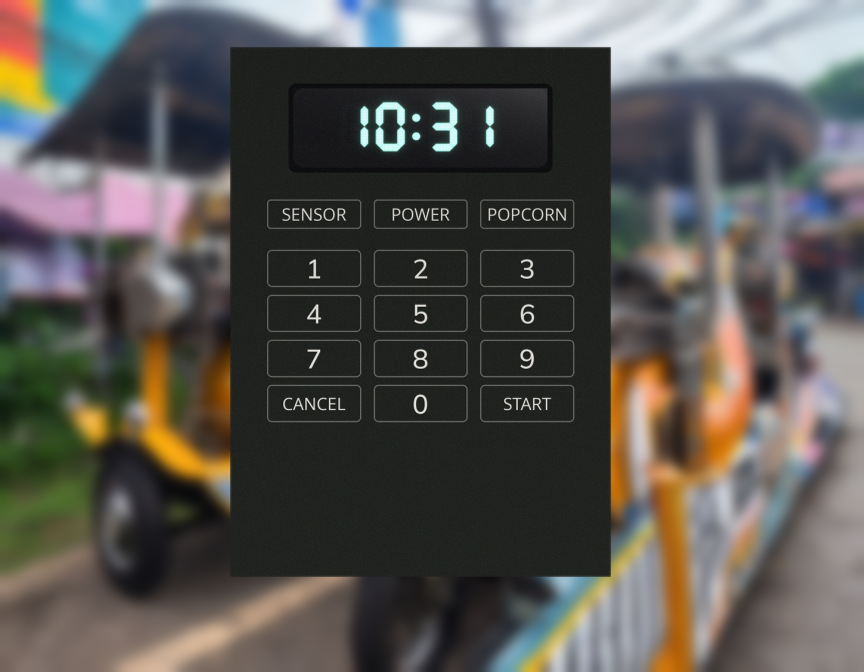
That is 10:31
